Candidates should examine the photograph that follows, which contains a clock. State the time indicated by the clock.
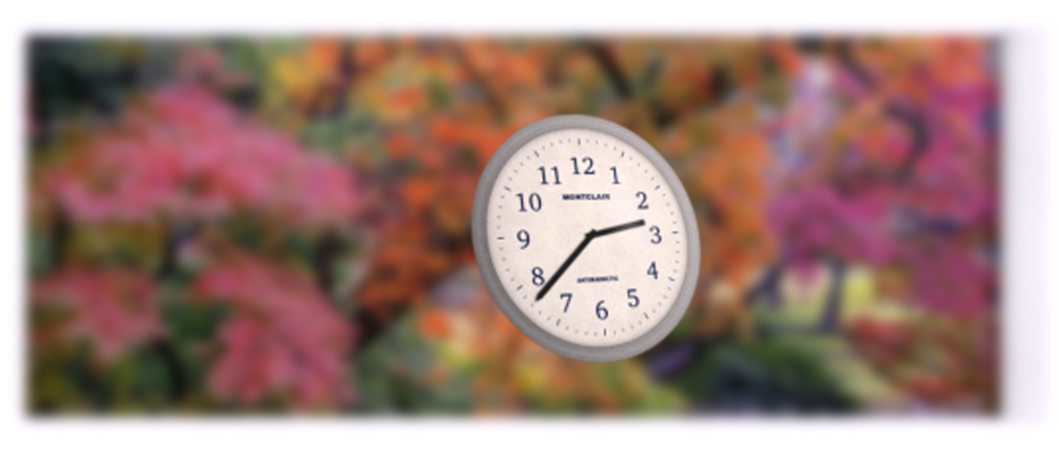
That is 2:38
